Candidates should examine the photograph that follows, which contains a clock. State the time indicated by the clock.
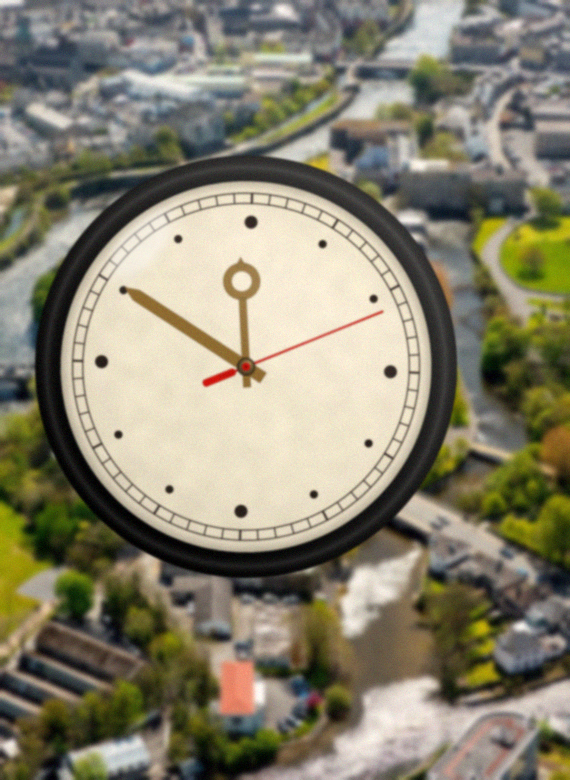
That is 11:50:11
